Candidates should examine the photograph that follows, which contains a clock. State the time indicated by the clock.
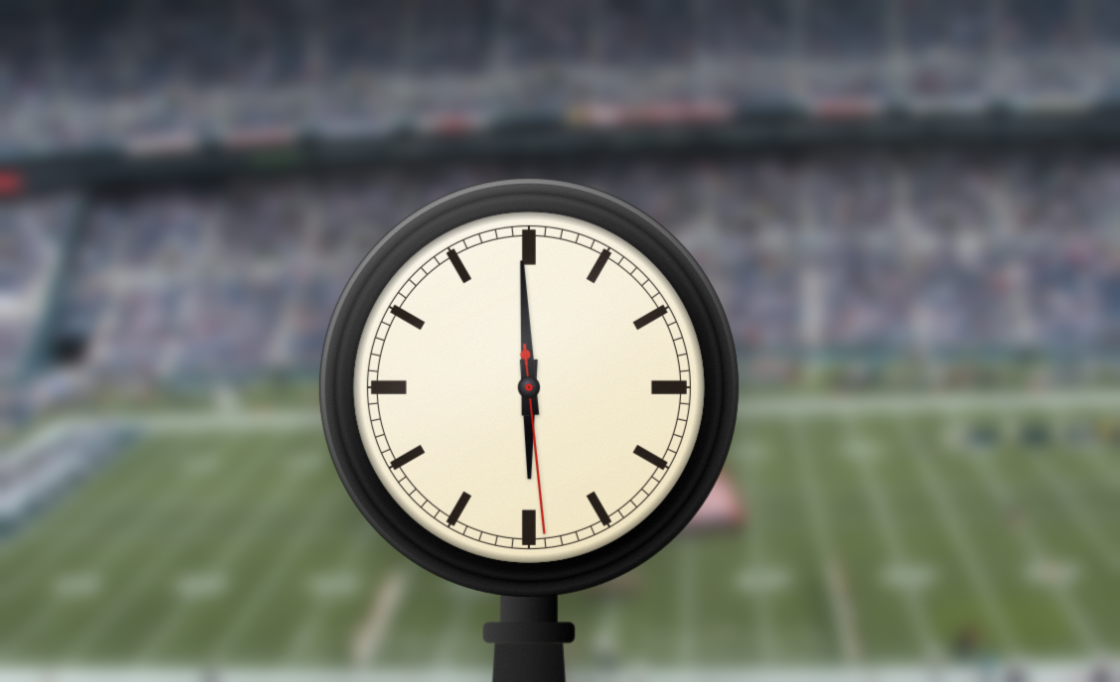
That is 5:59:29
